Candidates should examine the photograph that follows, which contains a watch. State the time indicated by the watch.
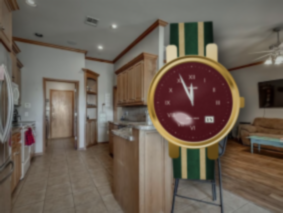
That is 11:56
